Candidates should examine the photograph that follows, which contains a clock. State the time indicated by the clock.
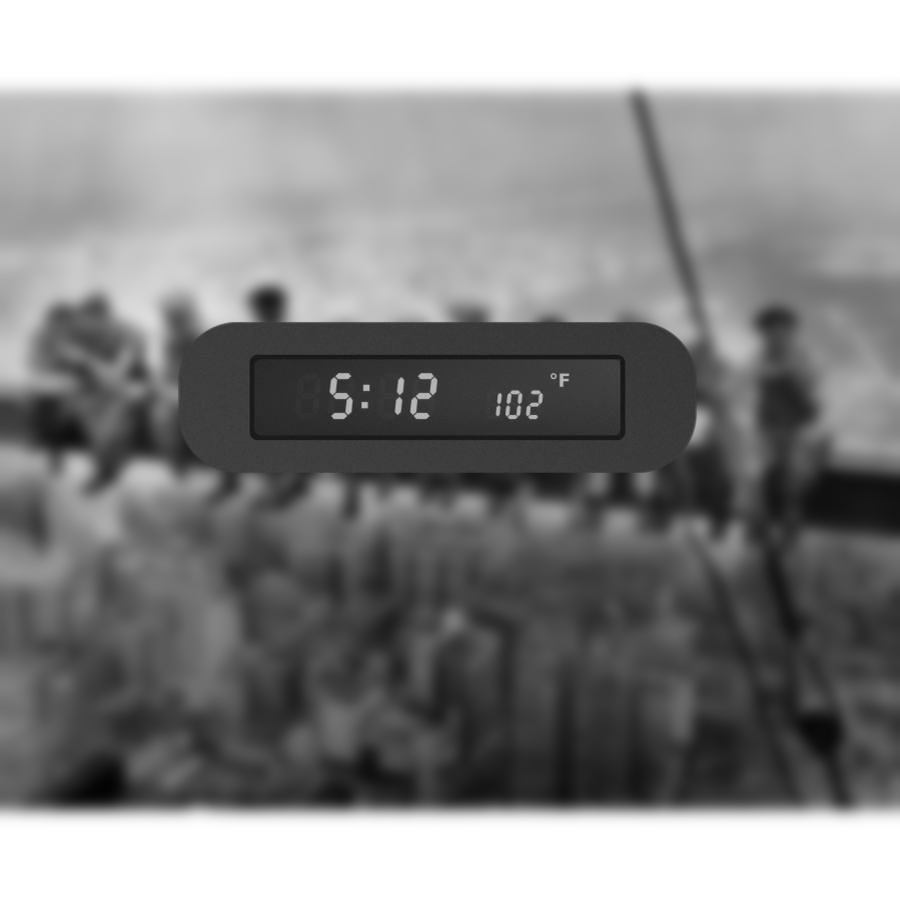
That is 5:12
